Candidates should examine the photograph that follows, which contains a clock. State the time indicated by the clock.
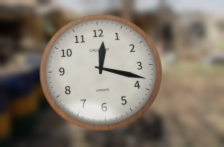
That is 12:18
